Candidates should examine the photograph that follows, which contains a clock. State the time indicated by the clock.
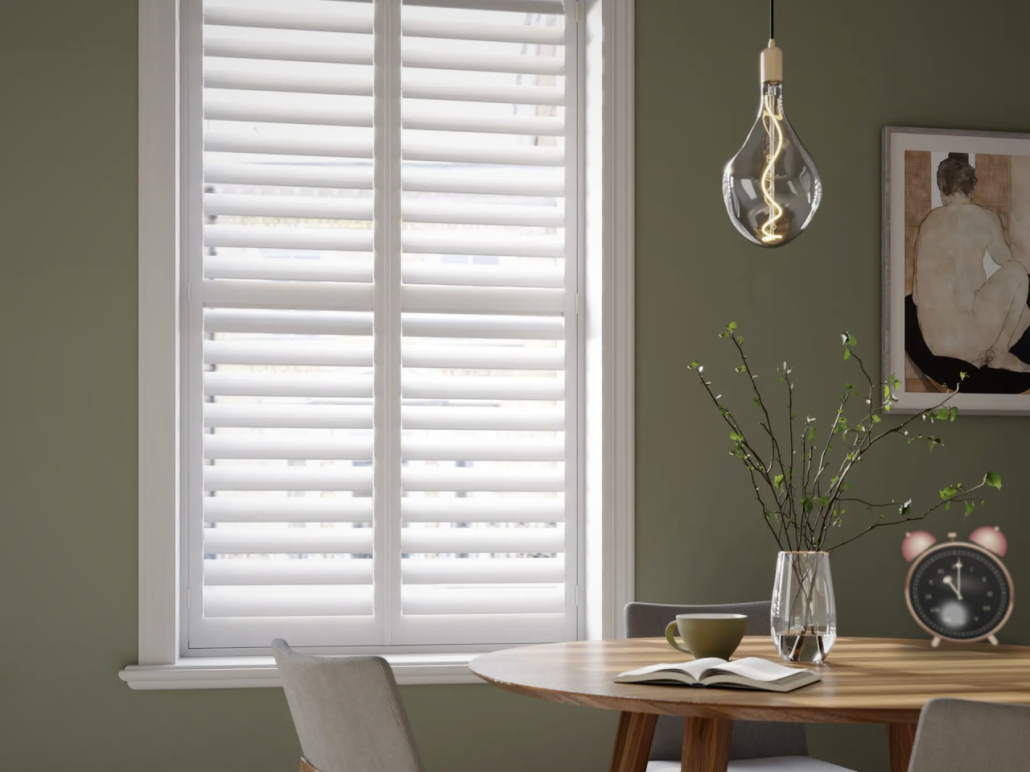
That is 11:01
